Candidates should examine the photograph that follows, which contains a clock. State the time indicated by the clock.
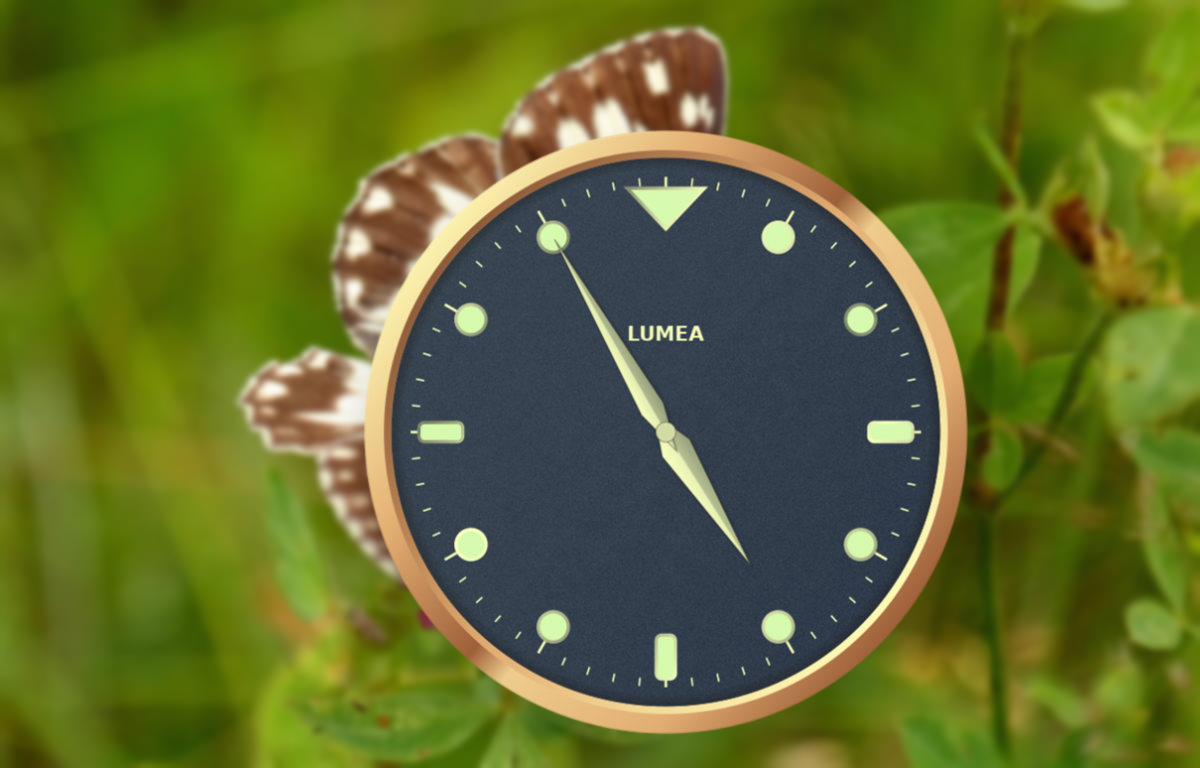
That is 4:55
